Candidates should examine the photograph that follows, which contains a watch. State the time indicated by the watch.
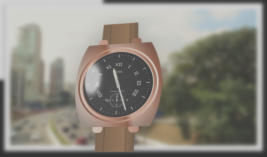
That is 11:27
